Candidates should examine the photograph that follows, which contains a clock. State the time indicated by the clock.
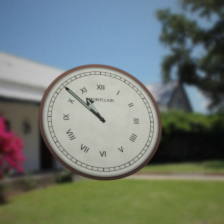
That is 10:52
